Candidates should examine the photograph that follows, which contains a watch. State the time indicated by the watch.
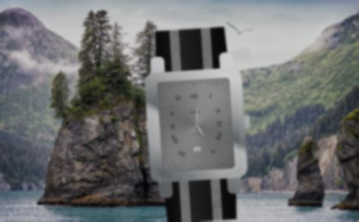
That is 5:01
